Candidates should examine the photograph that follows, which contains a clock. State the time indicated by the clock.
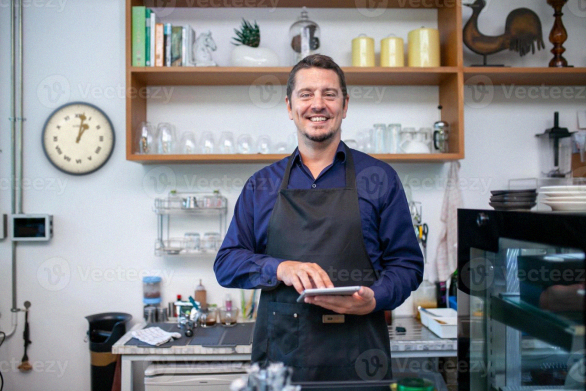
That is 1:02
